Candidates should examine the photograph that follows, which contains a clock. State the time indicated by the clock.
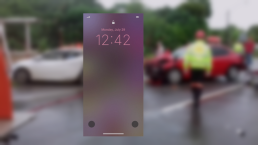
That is 12:42
